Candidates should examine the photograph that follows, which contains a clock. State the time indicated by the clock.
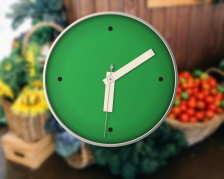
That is 6:09:31
